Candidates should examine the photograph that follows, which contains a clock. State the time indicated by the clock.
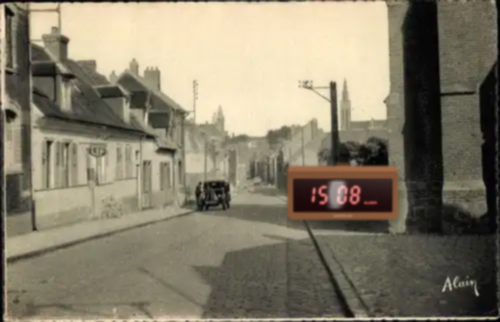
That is 15:08
